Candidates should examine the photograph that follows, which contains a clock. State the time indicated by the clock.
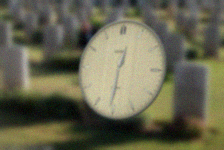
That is 12:31
